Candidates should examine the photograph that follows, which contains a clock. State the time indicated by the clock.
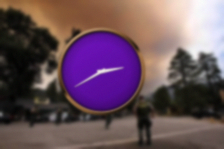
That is 2:40
